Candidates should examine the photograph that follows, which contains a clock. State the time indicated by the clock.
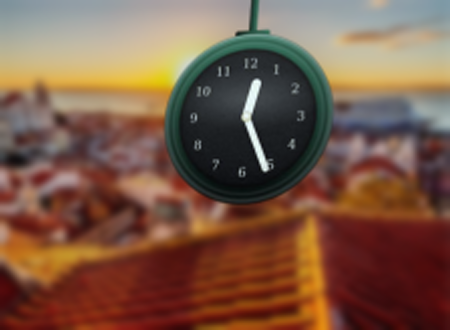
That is 12:26
